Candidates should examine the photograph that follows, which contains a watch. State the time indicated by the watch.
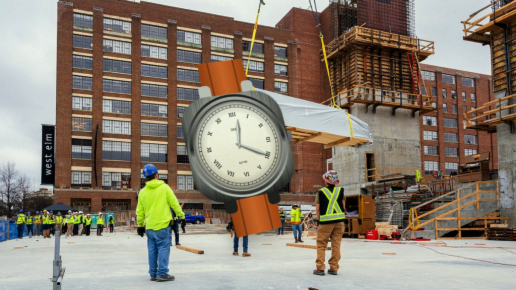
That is 12:20
